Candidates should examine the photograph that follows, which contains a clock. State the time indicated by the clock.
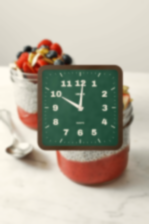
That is 10:01
